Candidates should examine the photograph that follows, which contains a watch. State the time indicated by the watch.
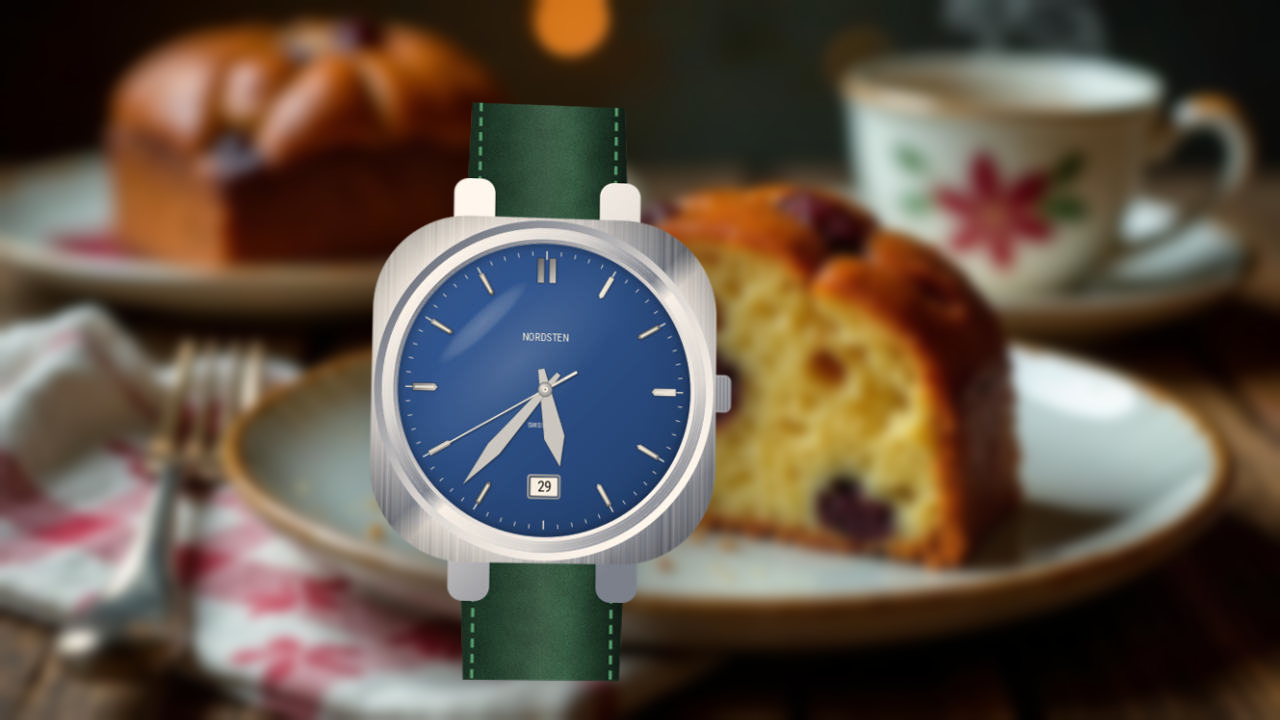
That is 5:36:40
